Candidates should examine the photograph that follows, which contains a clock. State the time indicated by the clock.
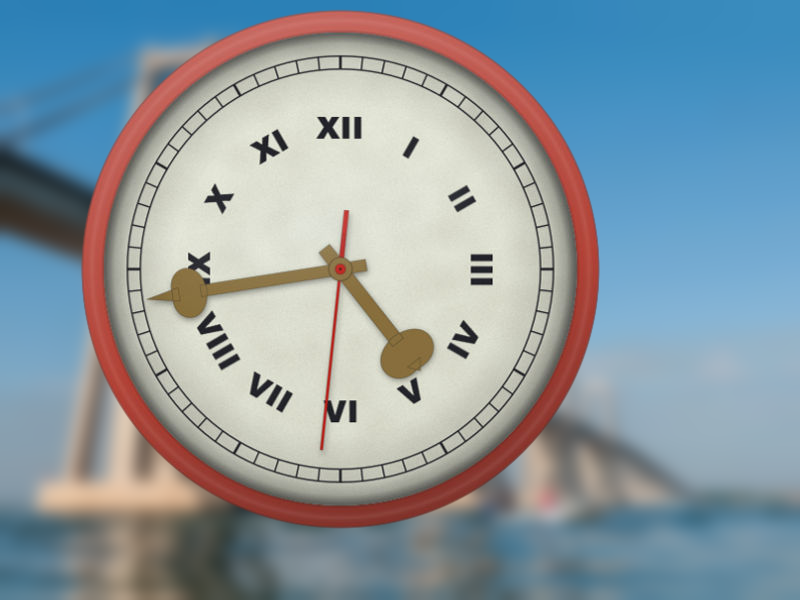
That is 4:43:31
